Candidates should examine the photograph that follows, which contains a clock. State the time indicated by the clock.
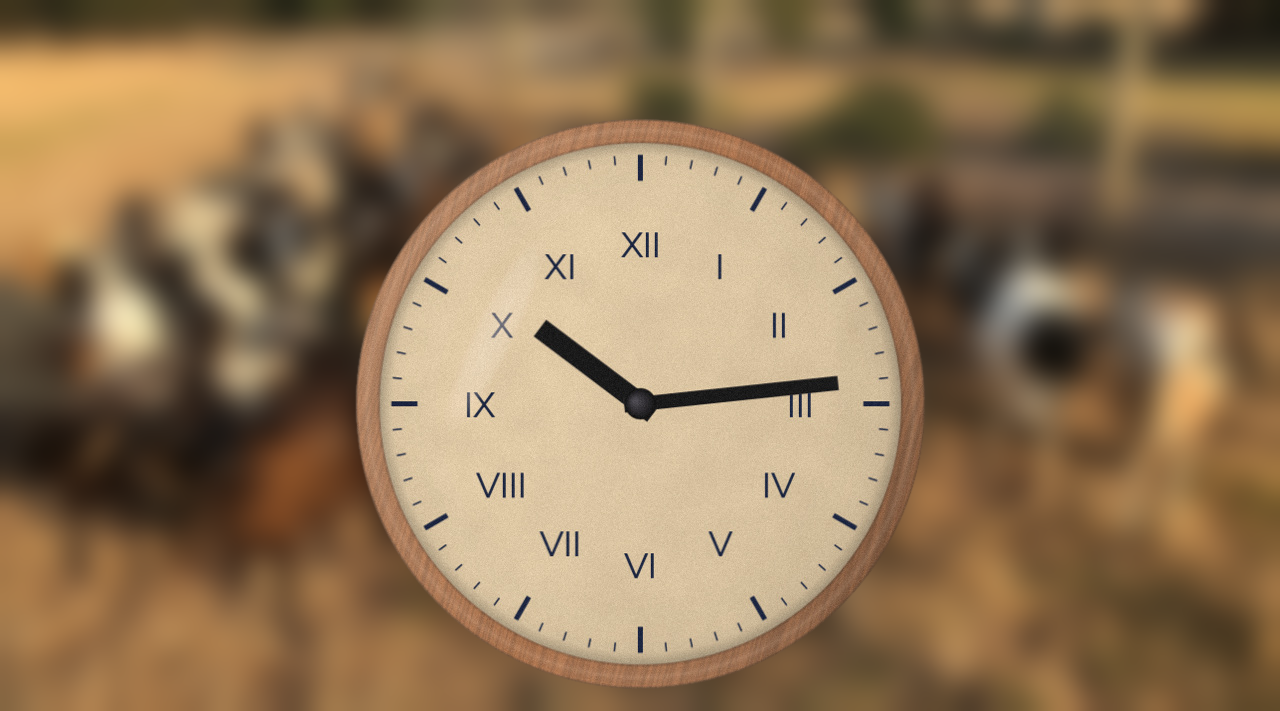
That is 10:14
